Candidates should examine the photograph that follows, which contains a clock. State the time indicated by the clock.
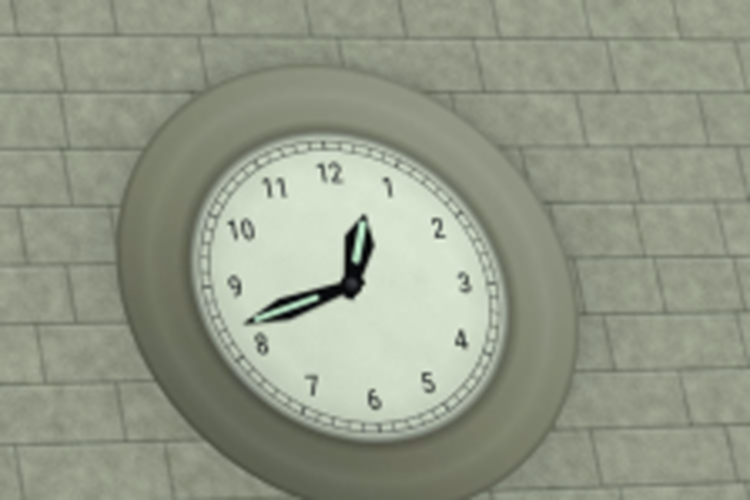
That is 12:42
